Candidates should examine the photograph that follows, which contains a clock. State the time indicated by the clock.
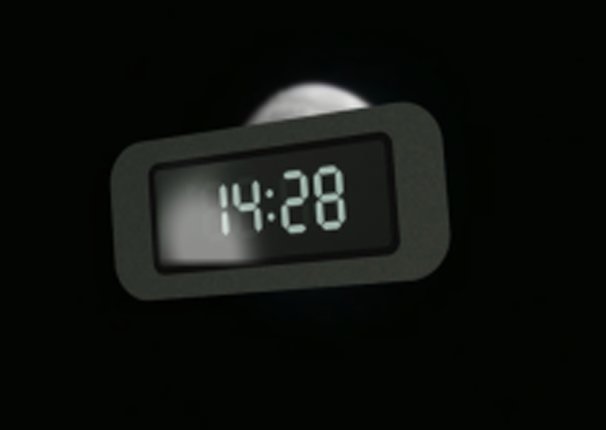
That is 14:28
